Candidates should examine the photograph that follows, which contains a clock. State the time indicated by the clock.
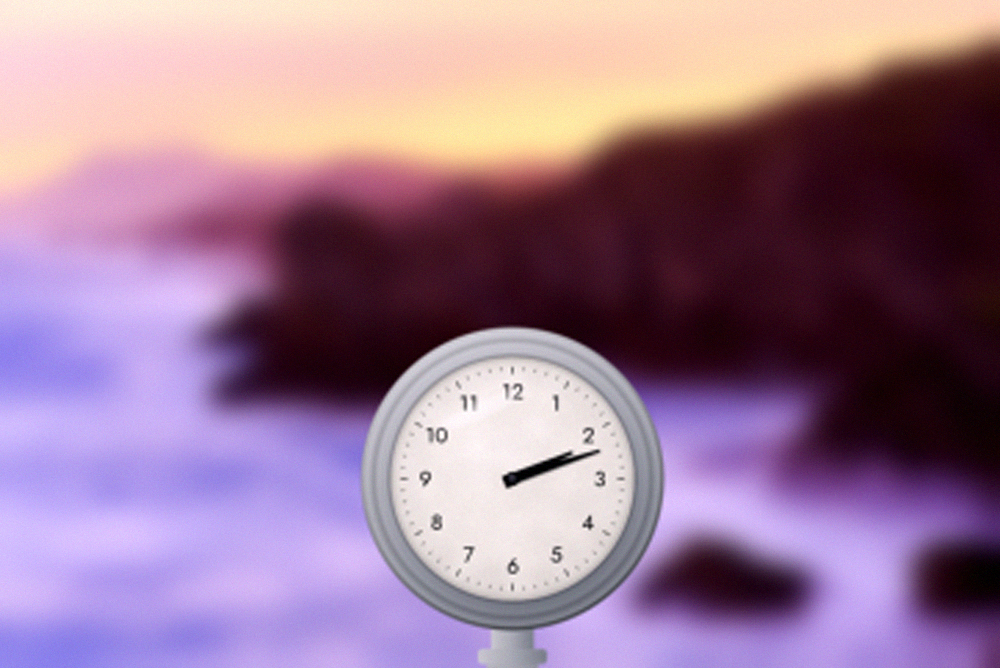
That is 2:12
